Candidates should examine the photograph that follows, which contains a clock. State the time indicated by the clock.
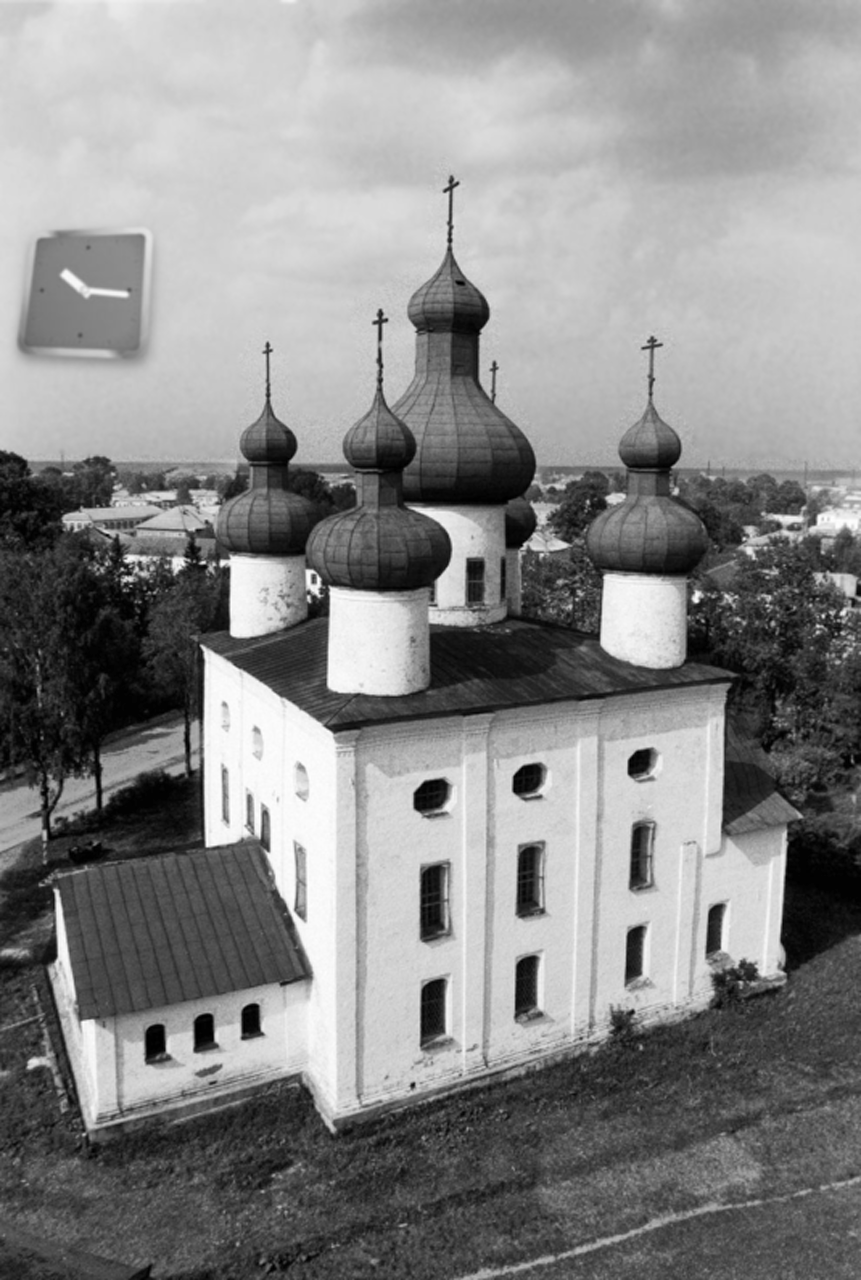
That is 10:16
